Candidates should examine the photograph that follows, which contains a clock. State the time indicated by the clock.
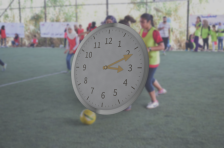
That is 3:11
